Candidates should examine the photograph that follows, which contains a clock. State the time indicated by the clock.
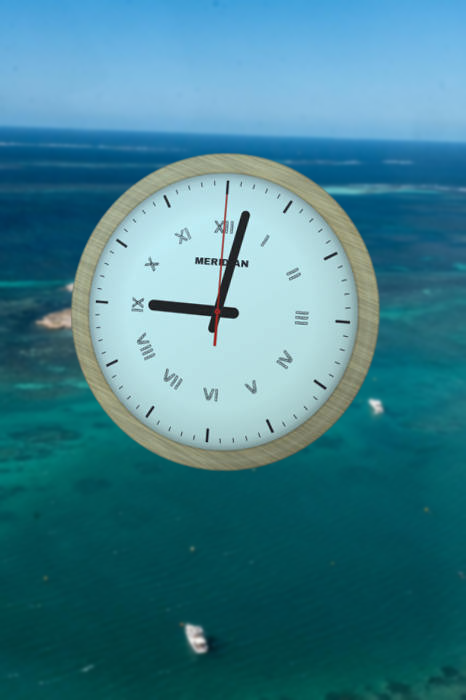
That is 9:02:00
